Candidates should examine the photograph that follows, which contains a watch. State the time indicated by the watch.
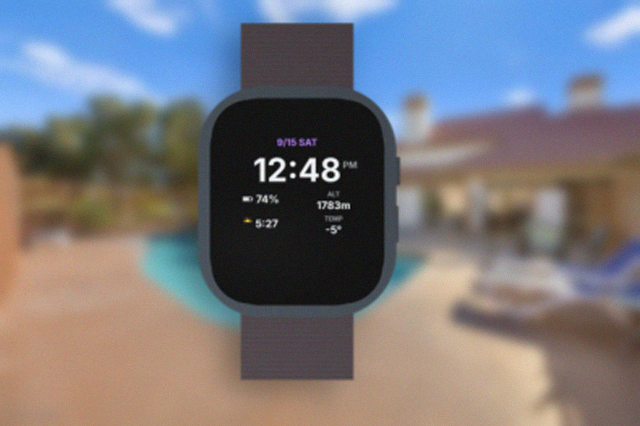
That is 12:48
